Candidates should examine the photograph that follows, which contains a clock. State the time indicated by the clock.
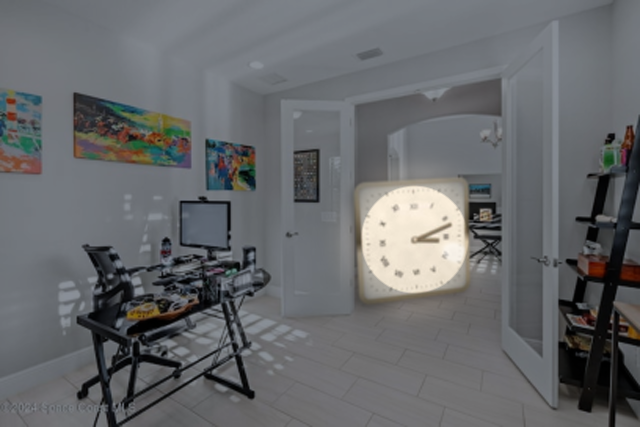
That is 3:12
